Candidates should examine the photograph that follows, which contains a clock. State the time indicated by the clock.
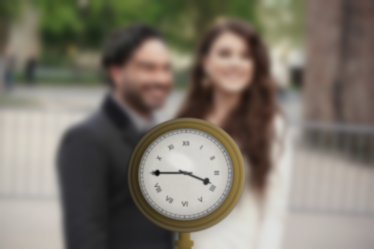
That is 3:45
